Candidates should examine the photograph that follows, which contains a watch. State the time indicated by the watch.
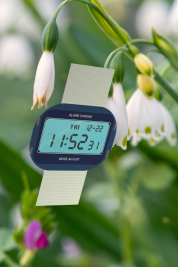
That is 11:52:31
